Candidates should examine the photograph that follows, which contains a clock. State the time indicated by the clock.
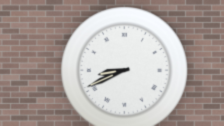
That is 8:41
